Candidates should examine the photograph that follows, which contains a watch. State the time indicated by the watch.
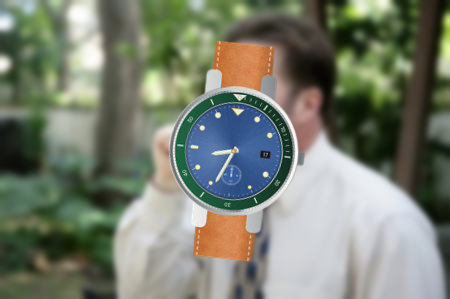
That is 8:34
